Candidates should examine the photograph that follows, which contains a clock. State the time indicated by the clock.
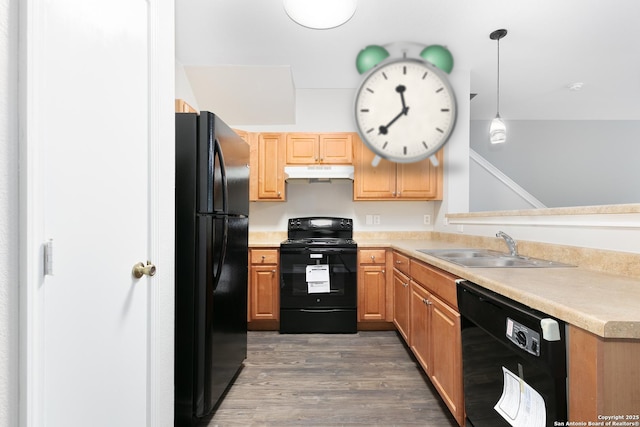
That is 11:38
